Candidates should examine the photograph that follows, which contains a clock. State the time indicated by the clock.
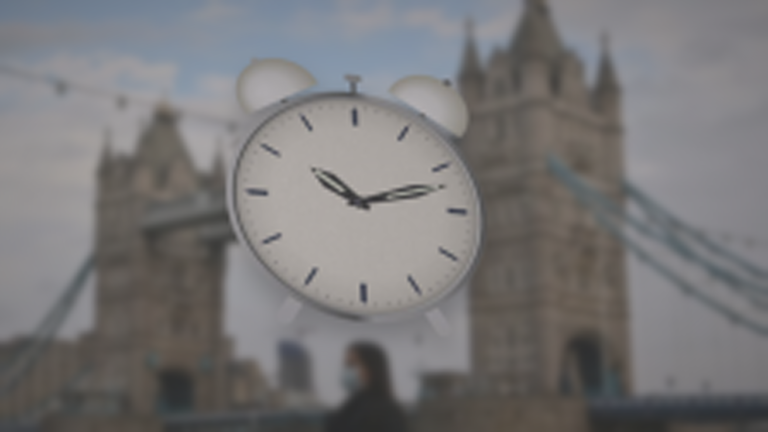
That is 10:12
